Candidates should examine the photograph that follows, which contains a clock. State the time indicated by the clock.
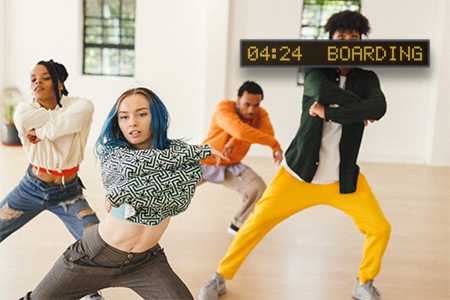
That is 4:24
